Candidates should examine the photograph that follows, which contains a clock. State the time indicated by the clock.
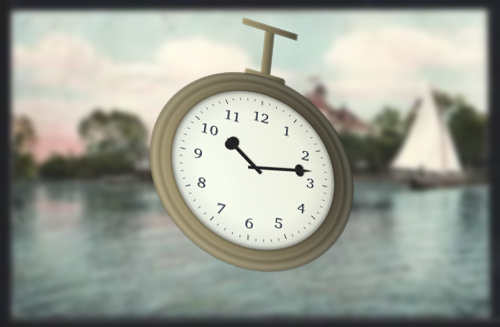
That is 10:13
